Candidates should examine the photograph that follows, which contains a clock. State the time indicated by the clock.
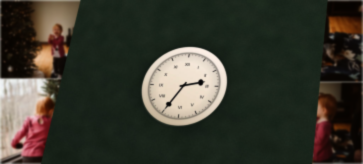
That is 2:35
